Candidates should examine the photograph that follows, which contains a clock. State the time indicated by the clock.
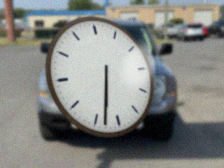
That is 6:33
